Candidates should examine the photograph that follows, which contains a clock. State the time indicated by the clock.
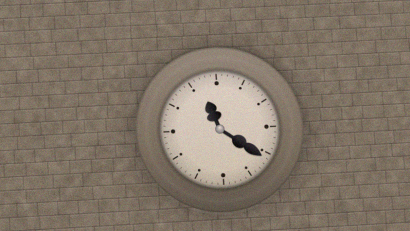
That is 11:21
